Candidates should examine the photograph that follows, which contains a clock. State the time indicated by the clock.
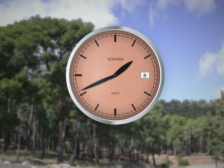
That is 1:41
